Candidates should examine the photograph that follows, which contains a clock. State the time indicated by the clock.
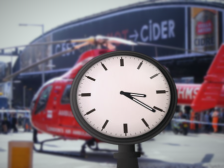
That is 3:21
